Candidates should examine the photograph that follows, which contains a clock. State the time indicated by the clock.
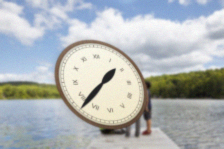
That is 1:38
